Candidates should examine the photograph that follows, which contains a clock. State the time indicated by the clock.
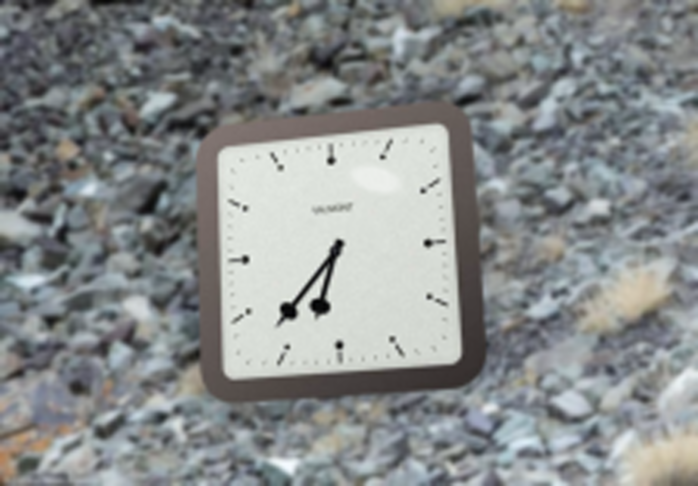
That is 6:37
